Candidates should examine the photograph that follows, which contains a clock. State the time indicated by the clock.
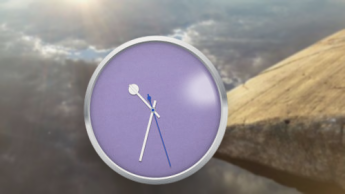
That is 10:32:27
